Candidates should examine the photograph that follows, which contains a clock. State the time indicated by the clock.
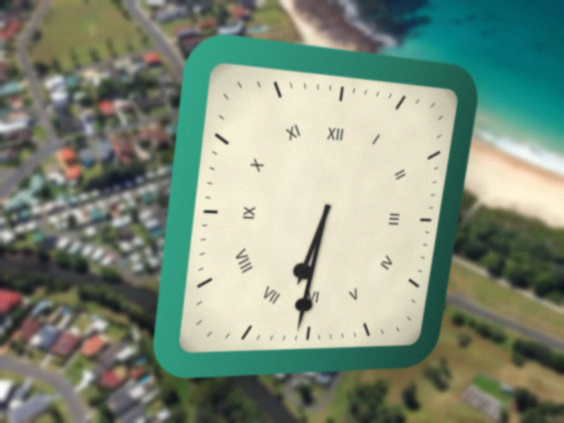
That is 6:31
